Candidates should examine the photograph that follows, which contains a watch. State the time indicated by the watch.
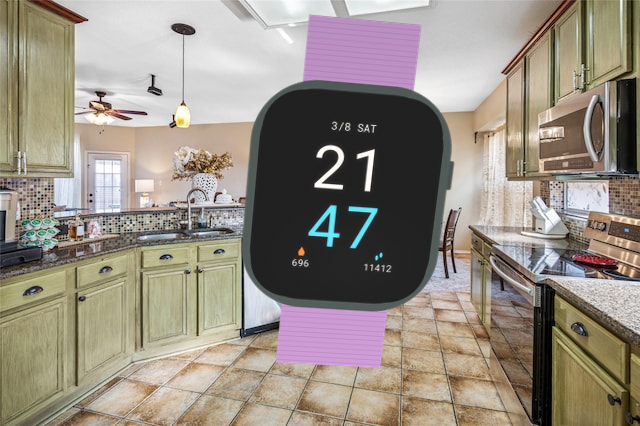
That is 21:47
